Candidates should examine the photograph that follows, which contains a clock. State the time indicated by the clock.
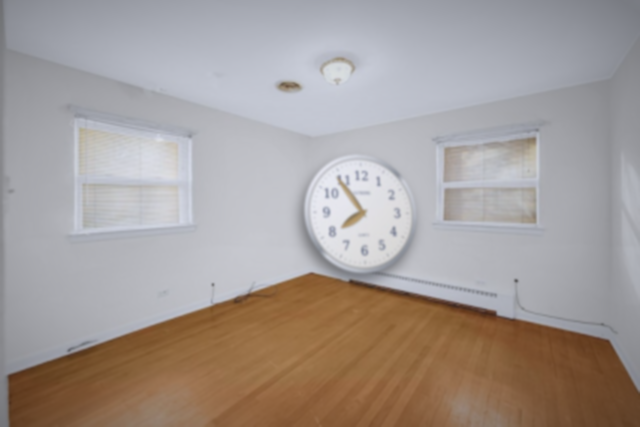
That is 7:54
